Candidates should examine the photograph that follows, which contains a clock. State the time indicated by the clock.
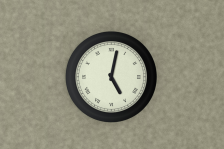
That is 5:02
